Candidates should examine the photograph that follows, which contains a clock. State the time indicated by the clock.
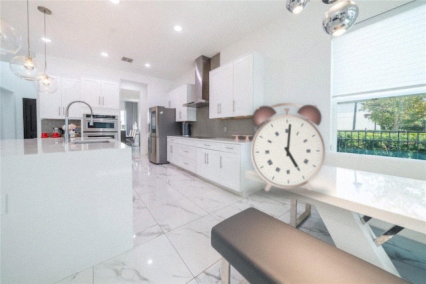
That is 5:01
